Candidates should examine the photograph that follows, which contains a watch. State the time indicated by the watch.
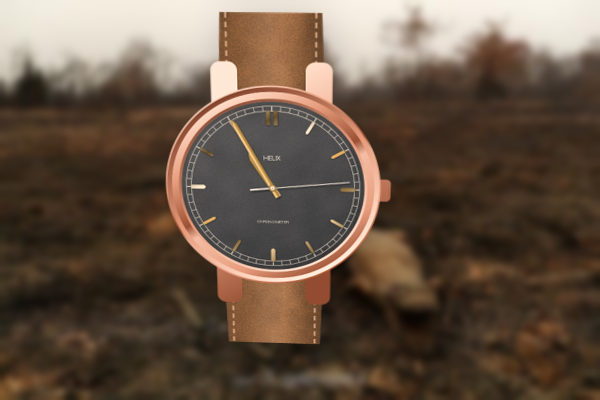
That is 10:55:14
